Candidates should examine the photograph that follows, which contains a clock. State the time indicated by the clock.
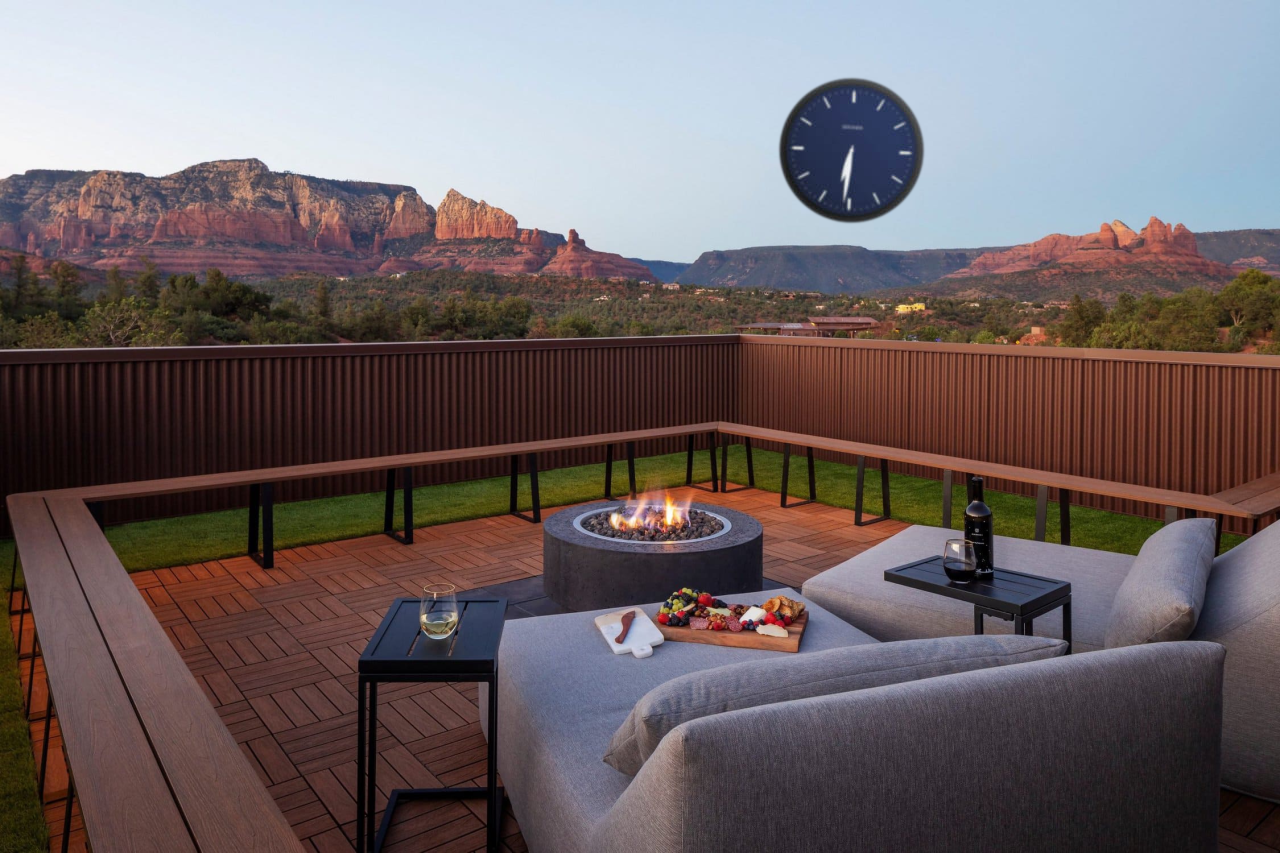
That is 6:31
